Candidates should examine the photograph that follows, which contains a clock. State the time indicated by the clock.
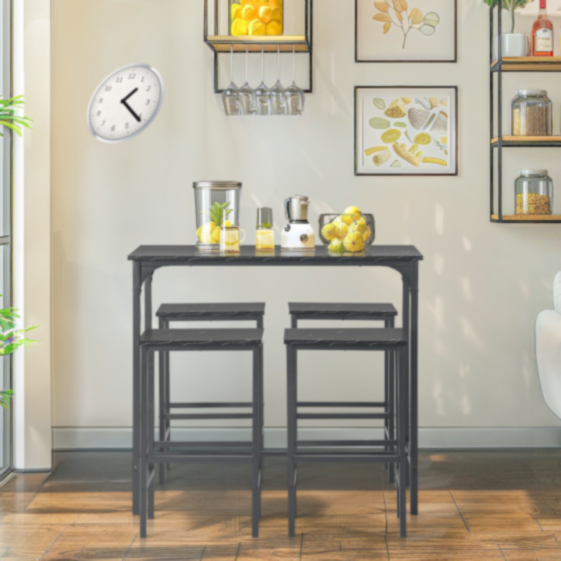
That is 1:21
